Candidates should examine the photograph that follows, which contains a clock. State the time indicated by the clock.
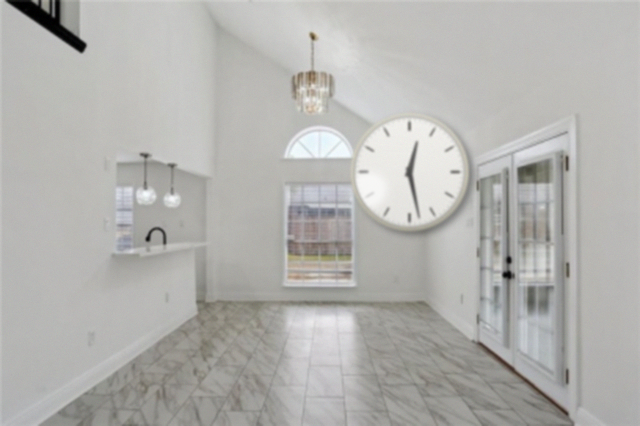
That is 12:28
